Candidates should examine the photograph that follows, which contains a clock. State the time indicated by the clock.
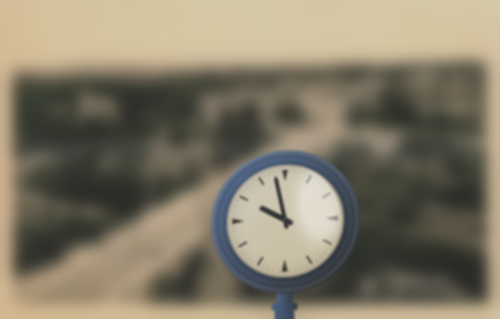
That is 9:58
